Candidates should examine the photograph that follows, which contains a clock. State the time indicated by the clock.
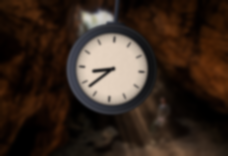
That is 8:38
